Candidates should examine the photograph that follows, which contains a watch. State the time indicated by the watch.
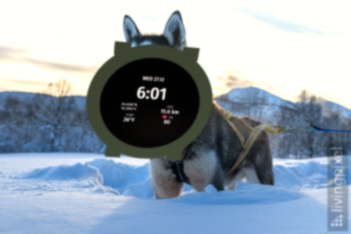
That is 6:01
